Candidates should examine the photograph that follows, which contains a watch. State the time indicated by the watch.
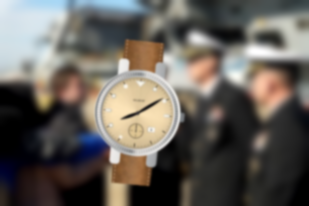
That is 8:09
